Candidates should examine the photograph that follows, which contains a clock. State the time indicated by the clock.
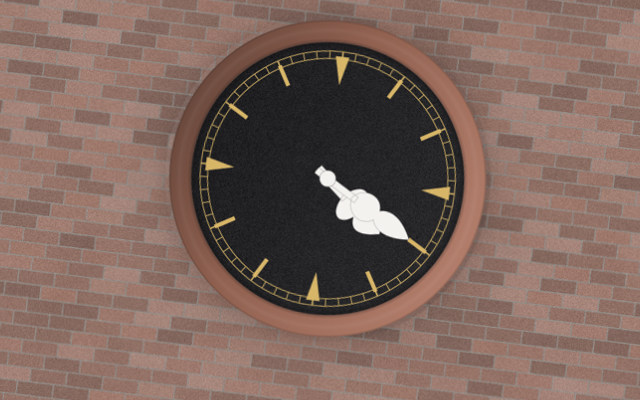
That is 4:20
